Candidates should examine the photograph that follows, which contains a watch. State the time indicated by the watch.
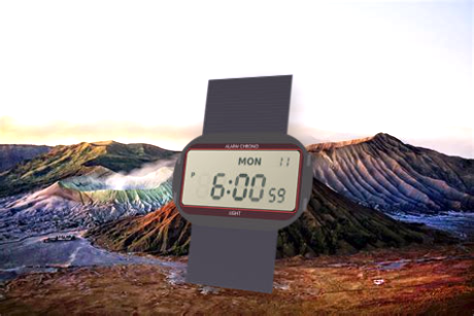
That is 6:00:59
